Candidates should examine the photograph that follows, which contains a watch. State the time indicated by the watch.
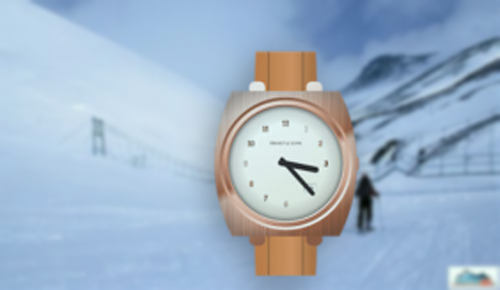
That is 3:23
